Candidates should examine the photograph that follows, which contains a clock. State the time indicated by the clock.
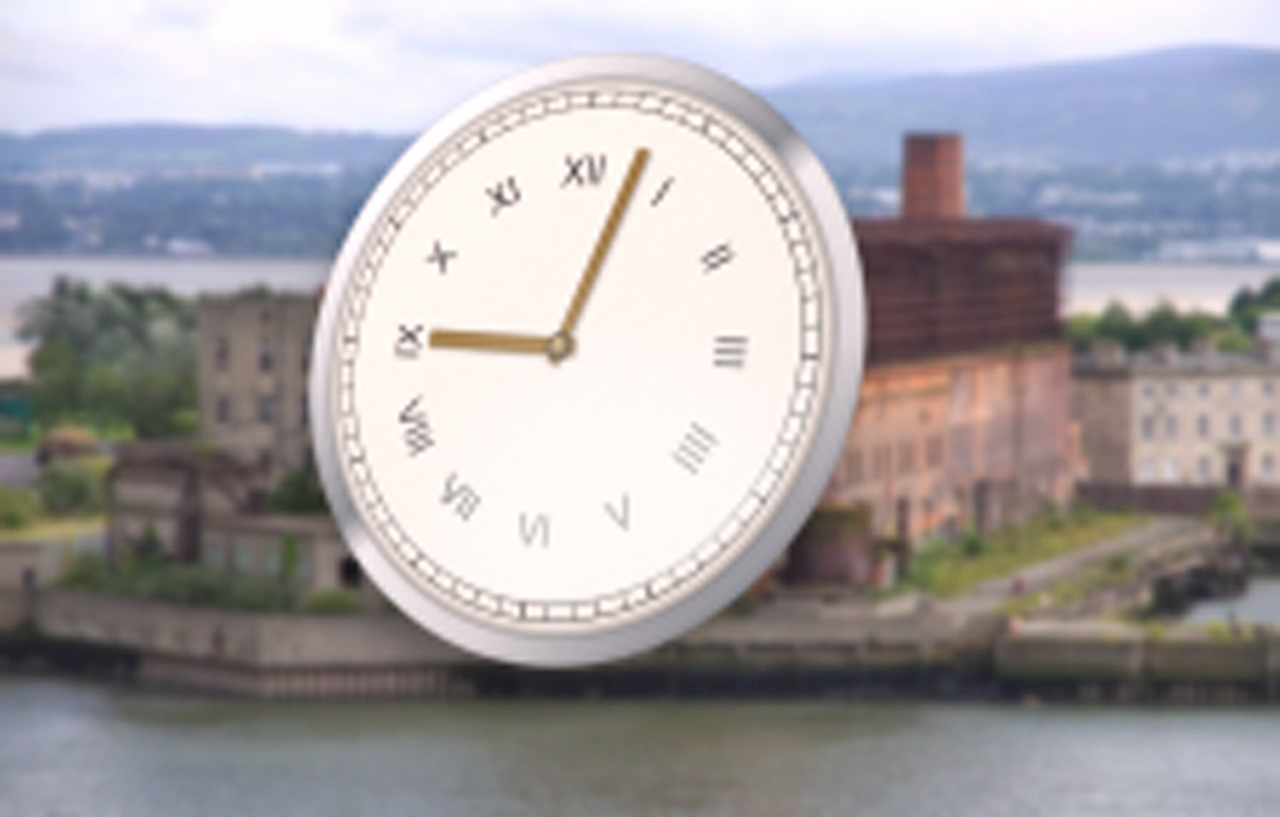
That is 9:03
